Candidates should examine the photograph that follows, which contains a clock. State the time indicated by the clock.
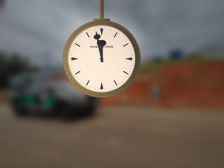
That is 11:58
